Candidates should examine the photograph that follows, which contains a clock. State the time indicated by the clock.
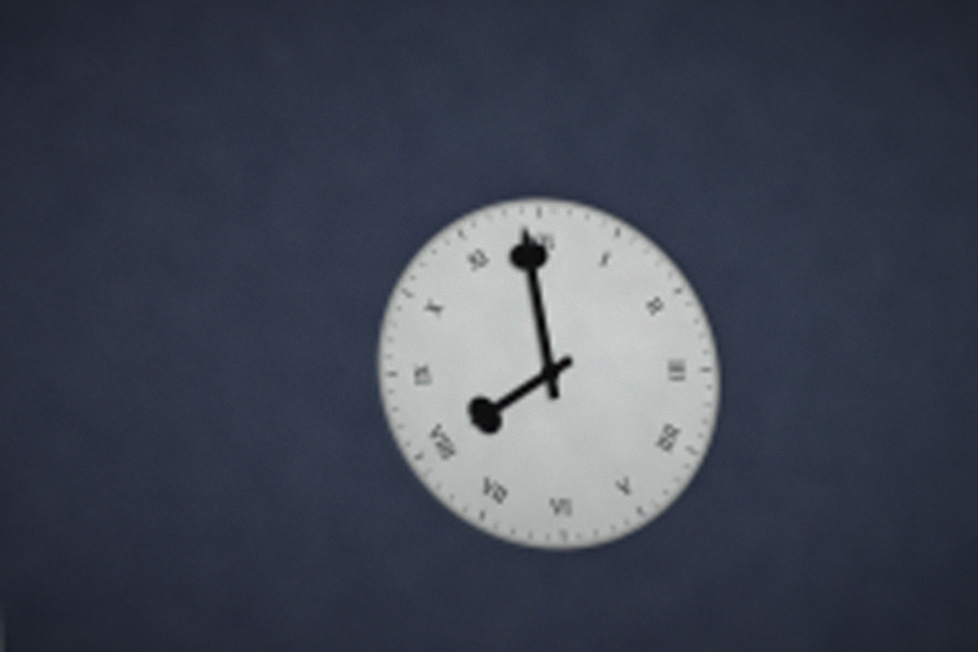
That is 7:59
